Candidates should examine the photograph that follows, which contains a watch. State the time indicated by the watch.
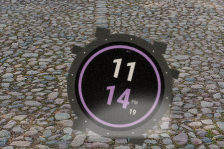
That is 11:14:19
